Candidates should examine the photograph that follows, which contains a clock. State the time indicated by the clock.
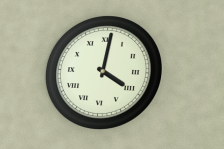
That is 4:01
